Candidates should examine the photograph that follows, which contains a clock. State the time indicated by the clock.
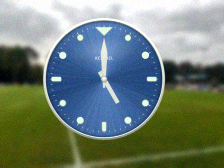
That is 5:00
